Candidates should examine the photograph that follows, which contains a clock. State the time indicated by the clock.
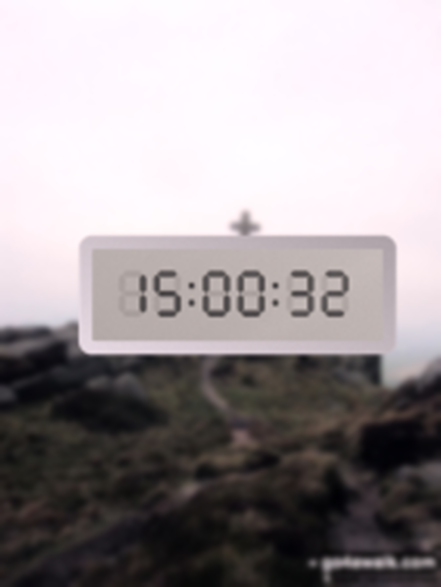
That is 15:00:32
